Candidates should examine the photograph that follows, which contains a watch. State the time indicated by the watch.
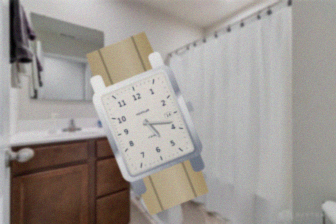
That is 5:18
